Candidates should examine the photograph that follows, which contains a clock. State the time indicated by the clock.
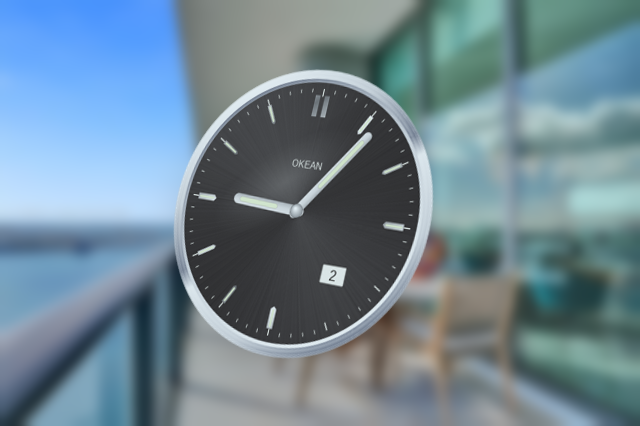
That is 9:06
